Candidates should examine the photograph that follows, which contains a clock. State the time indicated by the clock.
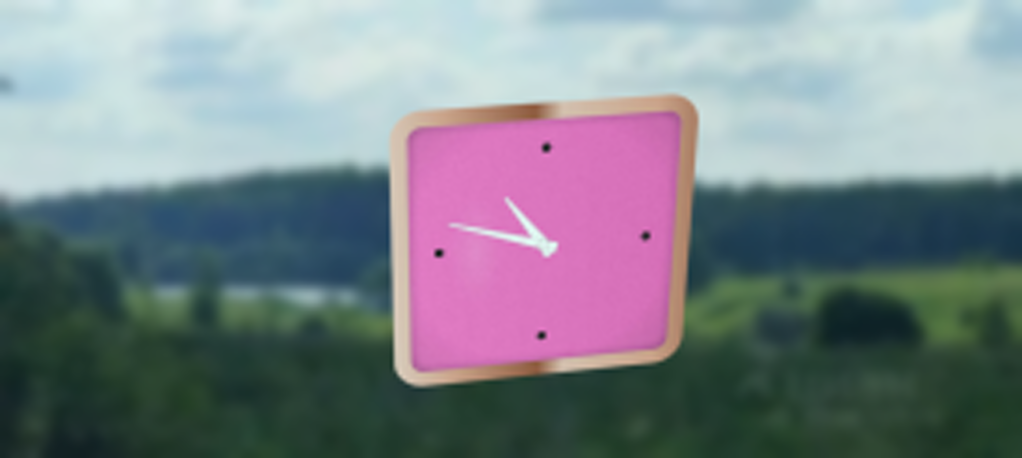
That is 10:48
